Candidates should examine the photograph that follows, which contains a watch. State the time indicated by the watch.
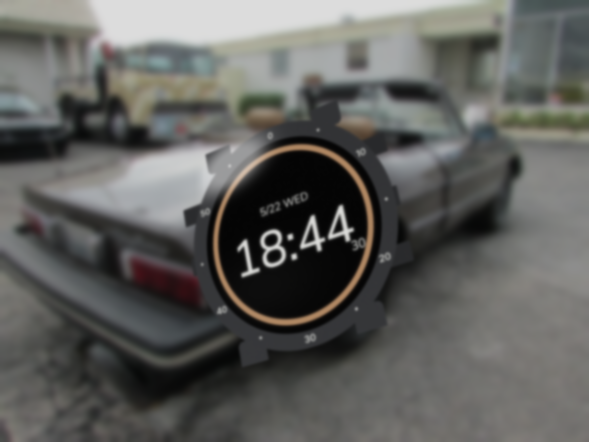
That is 18:44:30
